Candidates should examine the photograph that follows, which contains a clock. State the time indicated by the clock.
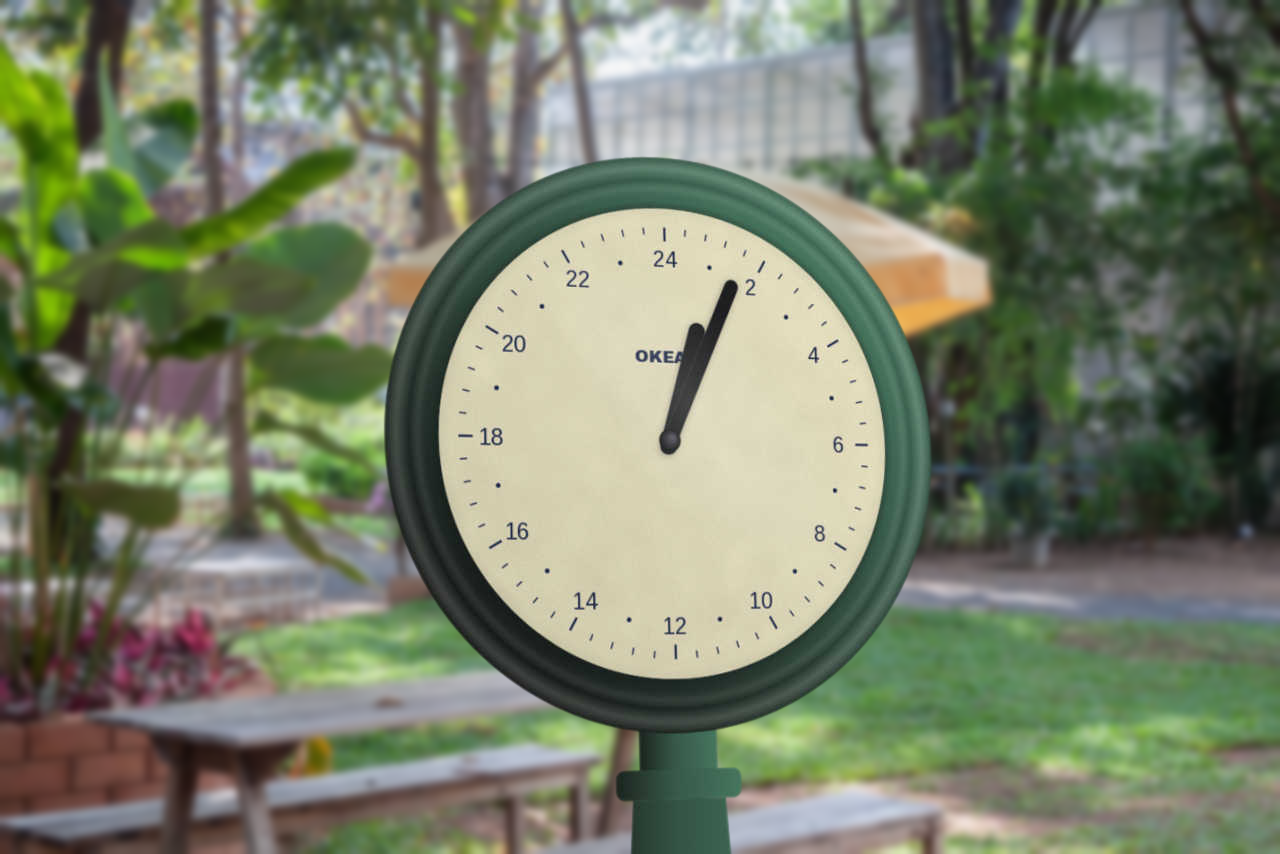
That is 1:04
